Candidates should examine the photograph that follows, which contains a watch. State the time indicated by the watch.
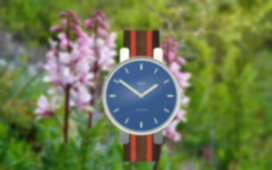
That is 1:51
